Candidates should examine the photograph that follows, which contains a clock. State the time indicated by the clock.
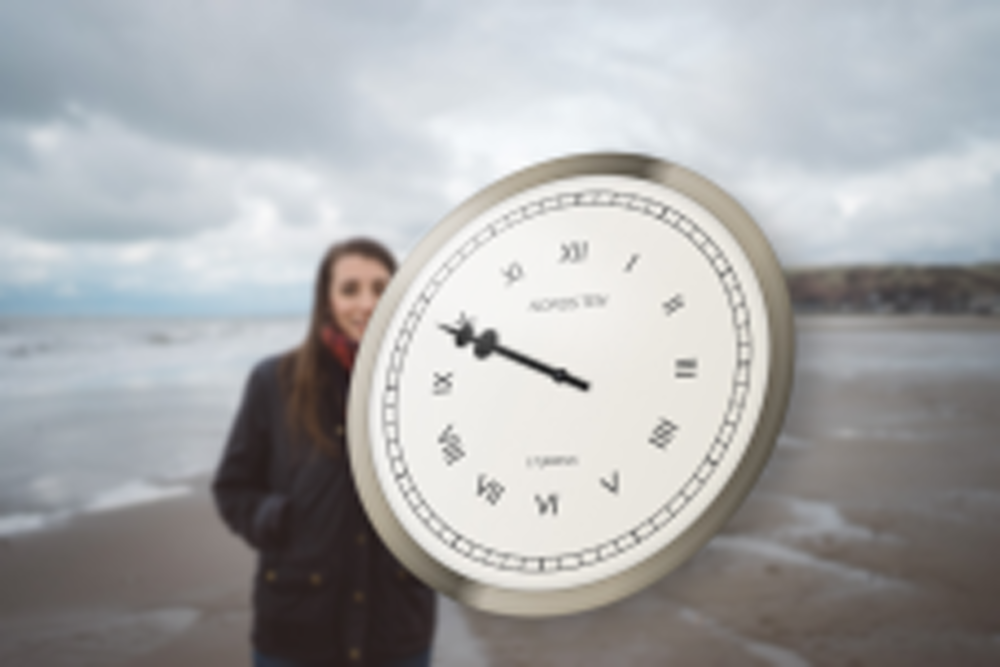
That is 9:49
